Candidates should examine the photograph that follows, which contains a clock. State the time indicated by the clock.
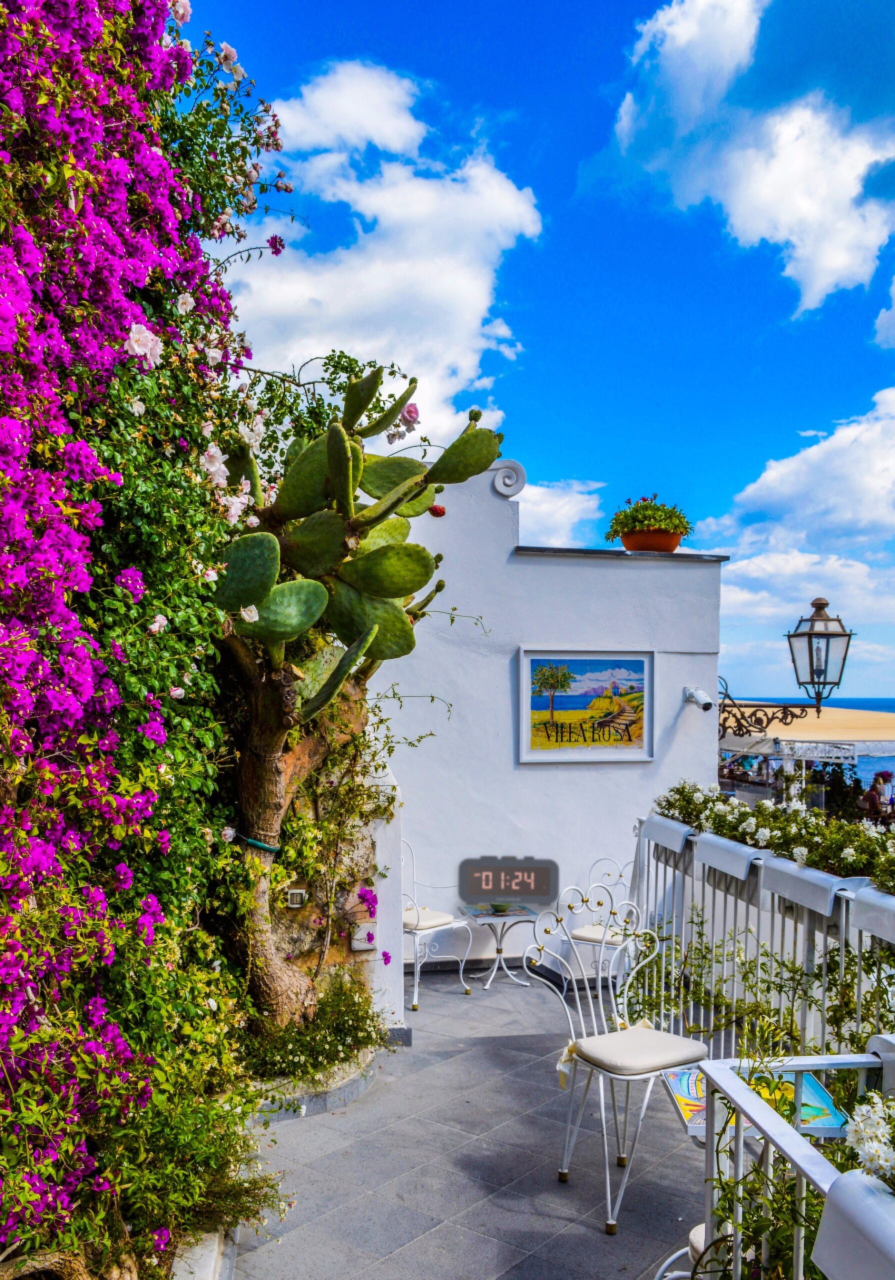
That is 1:24
